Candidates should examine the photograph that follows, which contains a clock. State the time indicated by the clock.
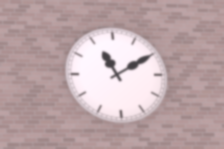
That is 11:10
